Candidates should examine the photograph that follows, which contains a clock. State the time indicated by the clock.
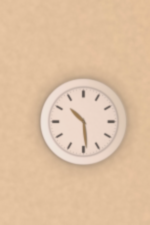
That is 10:29
